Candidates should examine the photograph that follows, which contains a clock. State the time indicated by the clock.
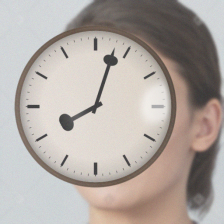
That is 8:03
